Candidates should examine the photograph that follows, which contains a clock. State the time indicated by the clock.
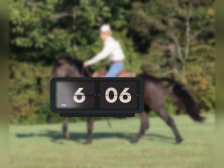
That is 6:06
